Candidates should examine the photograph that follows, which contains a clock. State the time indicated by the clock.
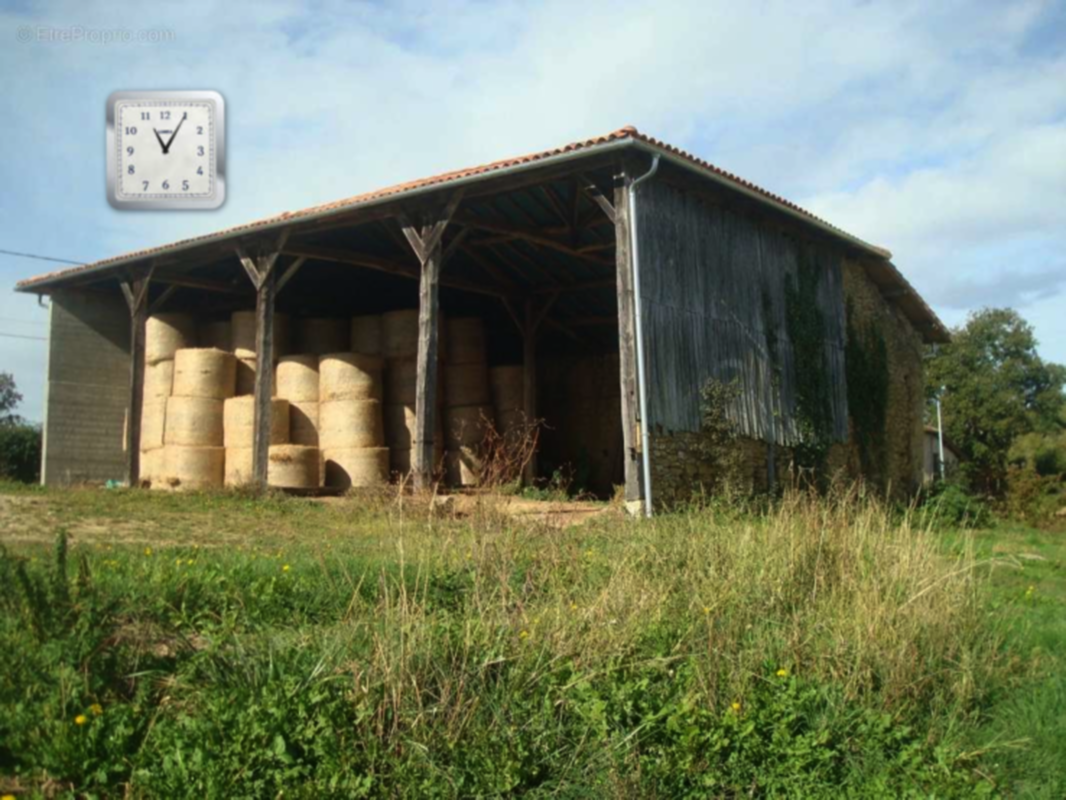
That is 11:05
